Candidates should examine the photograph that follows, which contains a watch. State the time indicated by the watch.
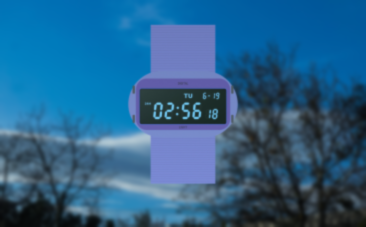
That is 2:56:18
